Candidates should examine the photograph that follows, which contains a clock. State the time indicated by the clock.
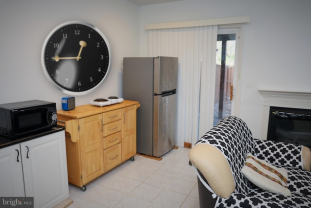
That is 12:45
